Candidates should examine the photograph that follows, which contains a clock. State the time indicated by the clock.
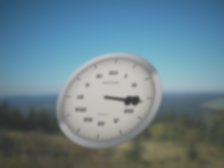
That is 3:16
